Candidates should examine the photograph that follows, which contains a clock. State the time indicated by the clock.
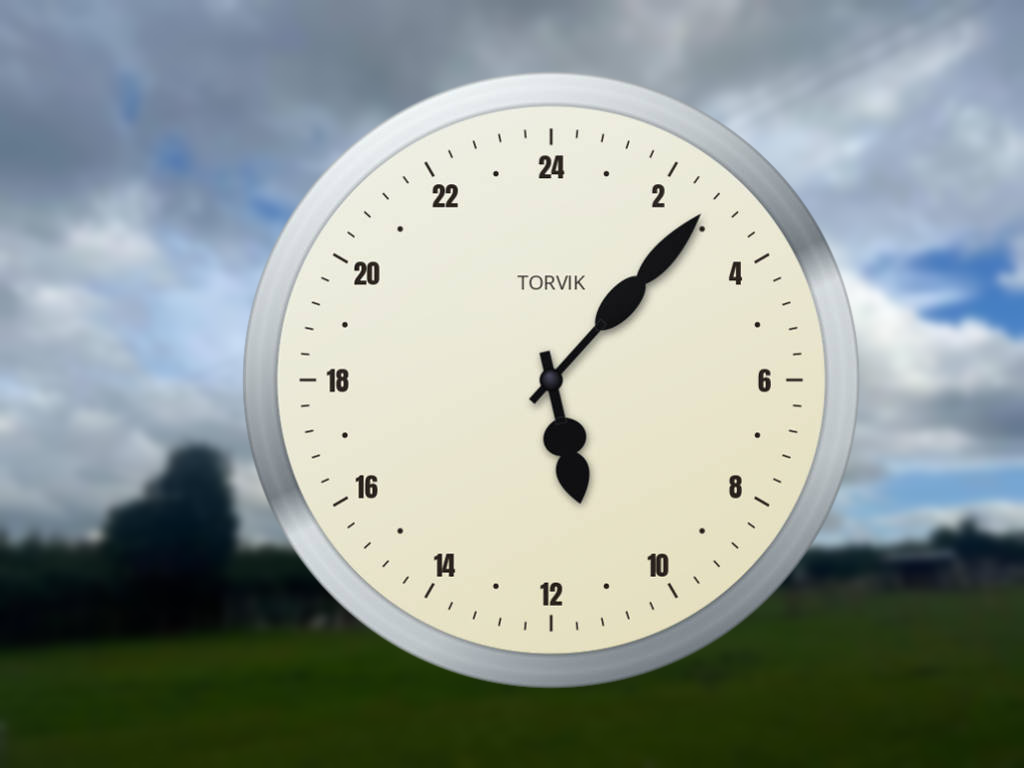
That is 11:07
